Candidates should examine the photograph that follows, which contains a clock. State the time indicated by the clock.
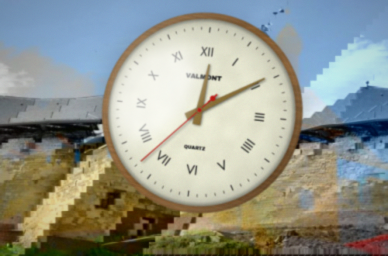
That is 12:09:37
